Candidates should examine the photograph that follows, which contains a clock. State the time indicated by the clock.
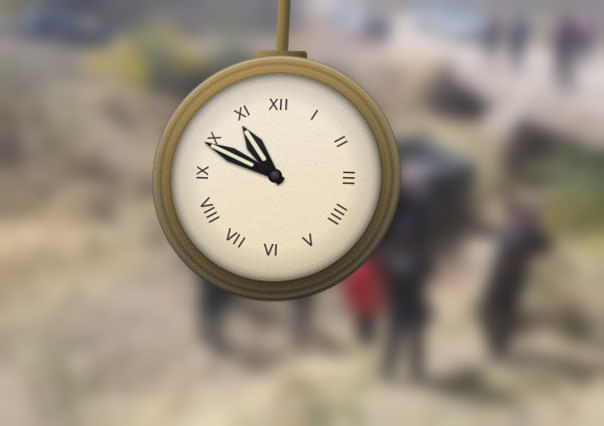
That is 10:49
